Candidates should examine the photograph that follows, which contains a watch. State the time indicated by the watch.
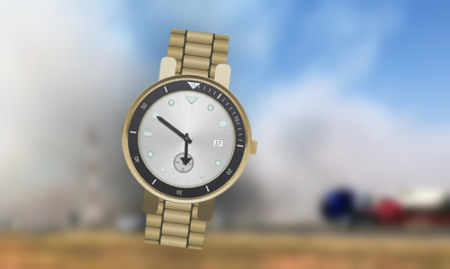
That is 5:50
